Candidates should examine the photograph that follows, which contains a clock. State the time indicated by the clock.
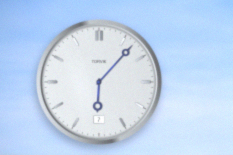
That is 6:07
